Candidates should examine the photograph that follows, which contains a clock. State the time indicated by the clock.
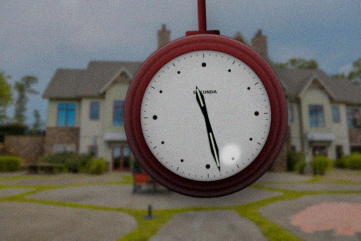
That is 11:28
